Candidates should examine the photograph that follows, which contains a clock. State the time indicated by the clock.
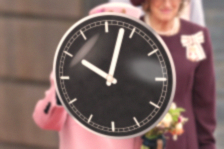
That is 10:03
